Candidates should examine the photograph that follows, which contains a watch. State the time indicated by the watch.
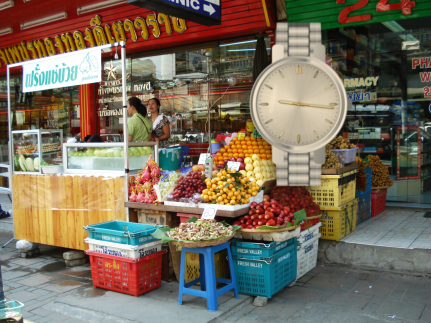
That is 9:16
